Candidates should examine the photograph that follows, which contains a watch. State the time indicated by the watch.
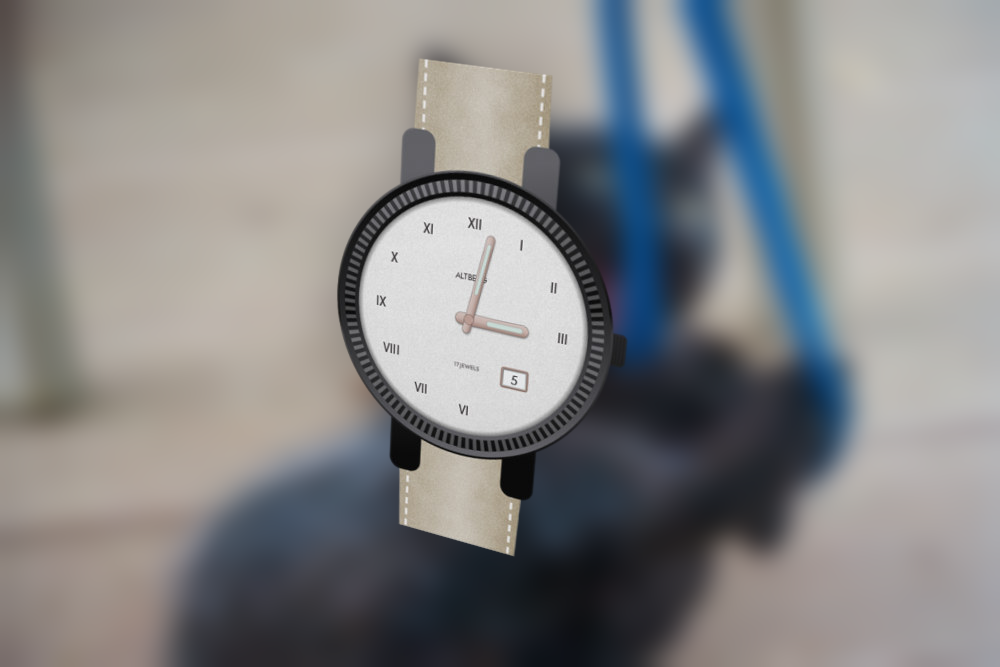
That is 3:02
